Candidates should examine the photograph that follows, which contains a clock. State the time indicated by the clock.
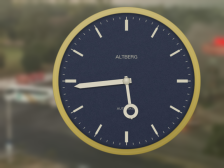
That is 5:44
